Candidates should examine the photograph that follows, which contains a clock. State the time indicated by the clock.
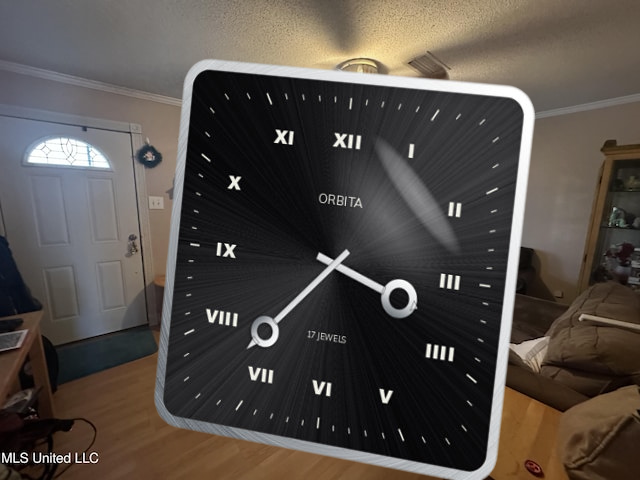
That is 3:37
